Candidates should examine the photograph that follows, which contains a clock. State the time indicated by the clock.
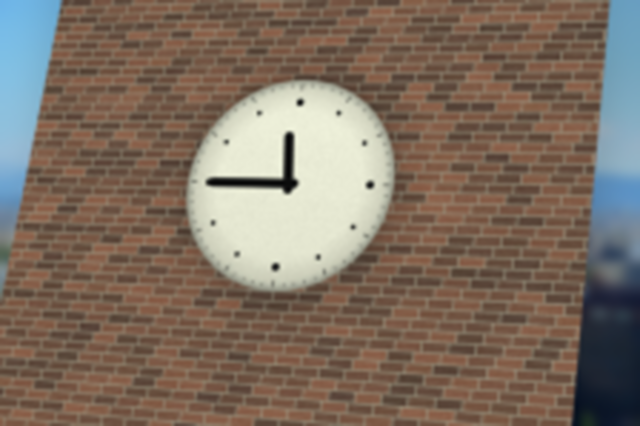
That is 11:45
